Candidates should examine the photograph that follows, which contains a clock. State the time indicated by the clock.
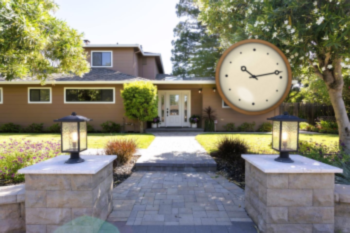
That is 10:13
